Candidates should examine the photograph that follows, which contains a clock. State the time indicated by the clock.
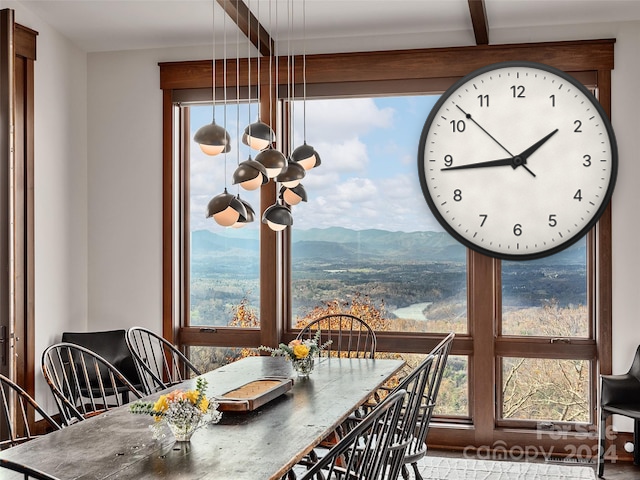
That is 1:43:52
